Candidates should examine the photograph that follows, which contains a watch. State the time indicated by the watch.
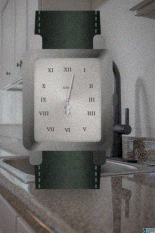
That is 6:02
